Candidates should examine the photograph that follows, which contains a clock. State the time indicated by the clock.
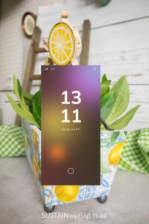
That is 13:11
